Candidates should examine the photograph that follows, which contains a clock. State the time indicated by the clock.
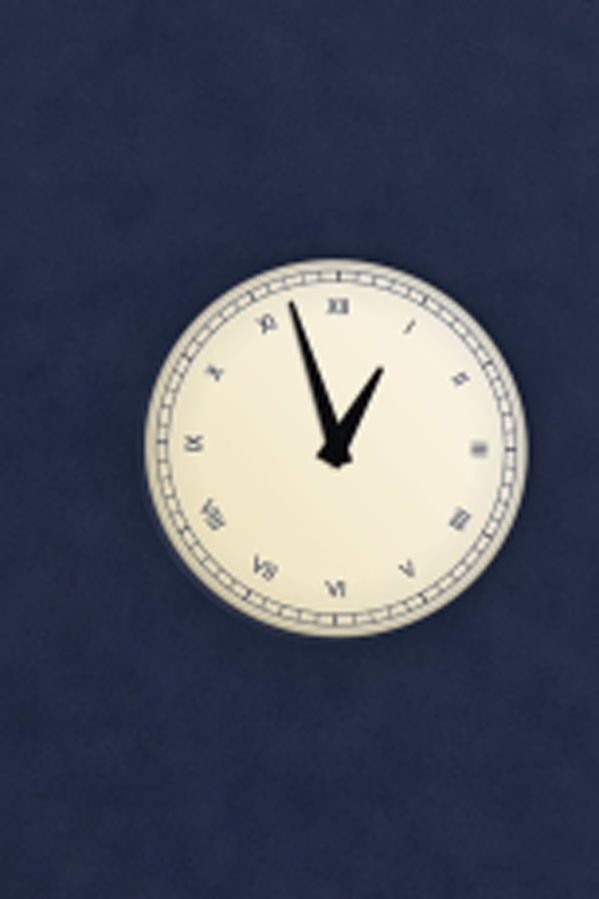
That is 12:57
